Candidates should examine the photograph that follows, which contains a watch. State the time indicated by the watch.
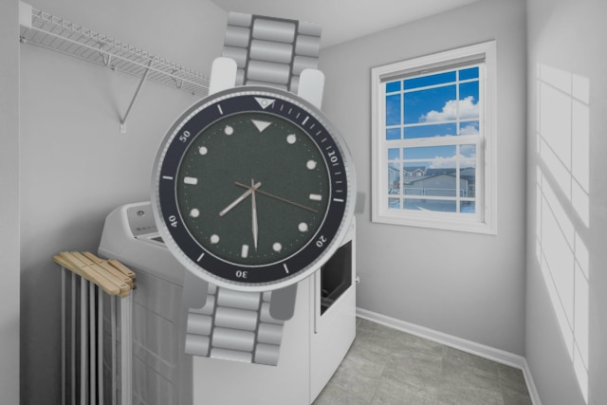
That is 7:28:17
